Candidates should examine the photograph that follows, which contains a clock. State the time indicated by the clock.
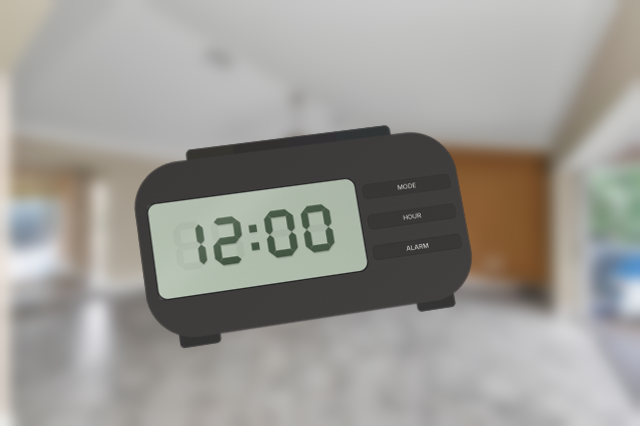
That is 12:00
